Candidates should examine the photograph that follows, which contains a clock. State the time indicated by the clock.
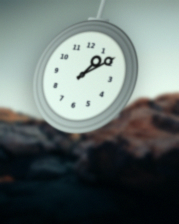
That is 1:09
